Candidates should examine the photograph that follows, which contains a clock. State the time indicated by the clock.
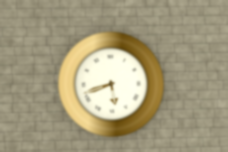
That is 5:42
